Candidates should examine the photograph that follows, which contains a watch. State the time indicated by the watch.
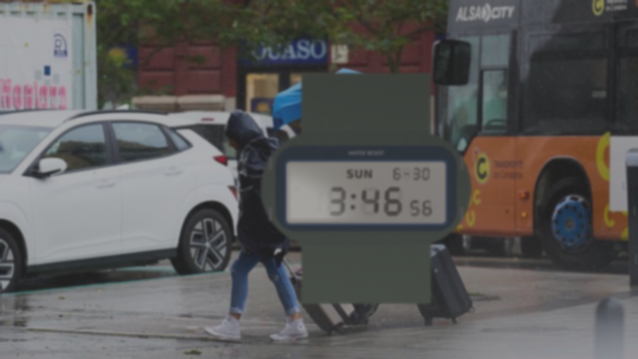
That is 3:46:56
